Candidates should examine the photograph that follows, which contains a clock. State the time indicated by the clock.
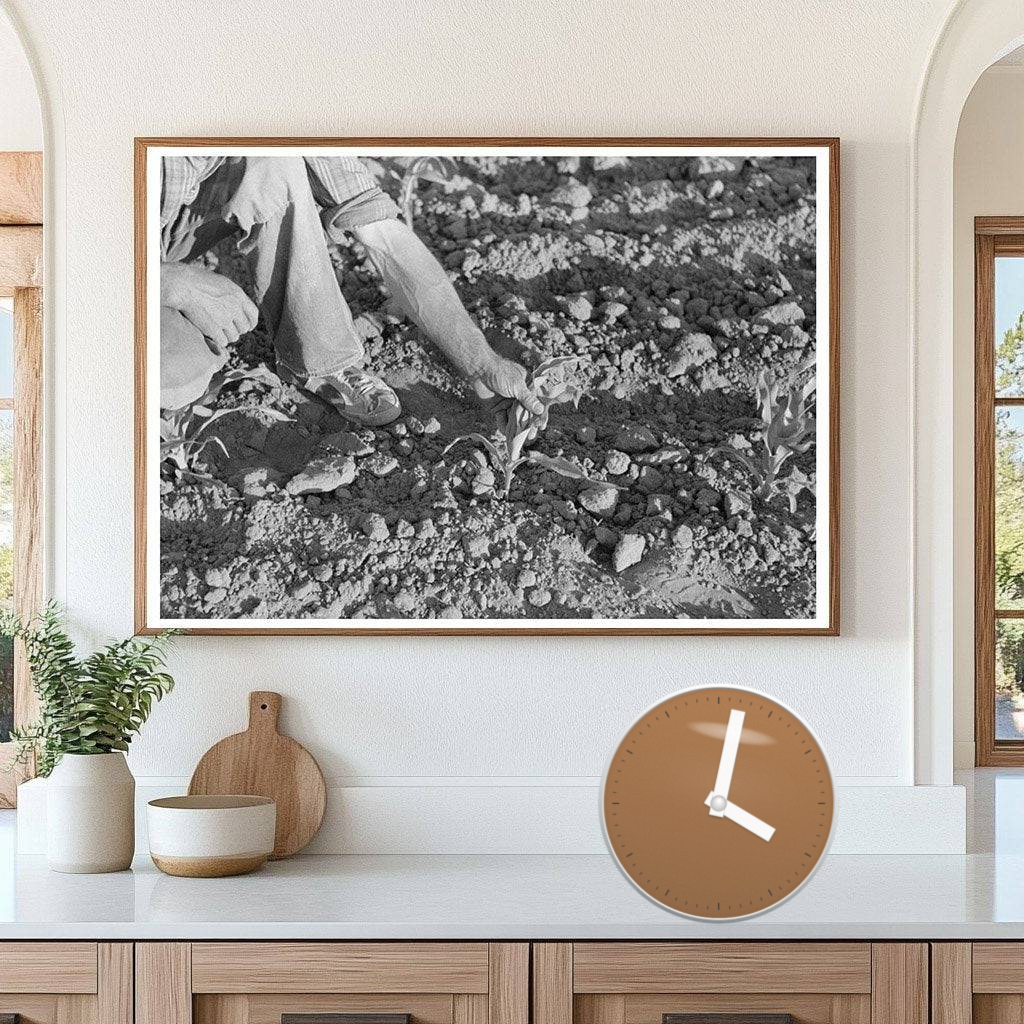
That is 4:02
